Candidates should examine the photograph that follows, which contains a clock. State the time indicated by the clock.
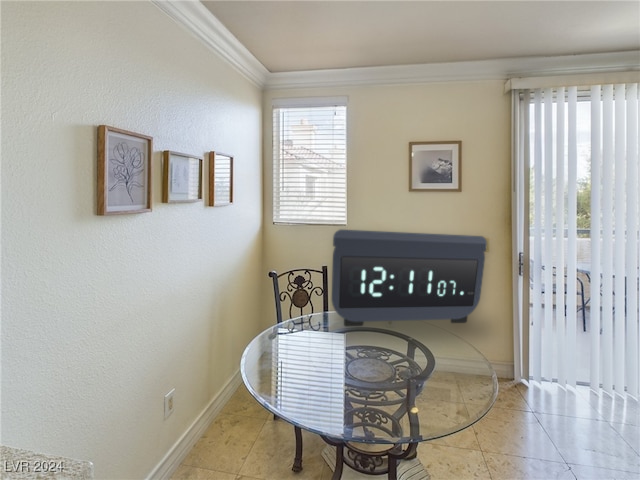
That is 12:11:07
